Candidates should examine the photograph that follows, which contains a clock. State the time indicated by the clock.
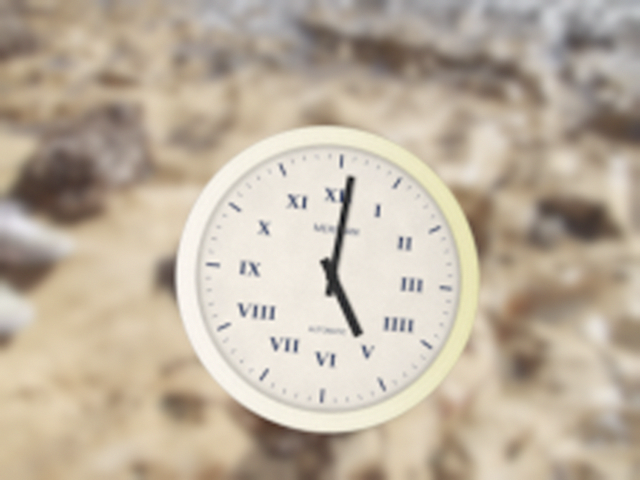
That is 5:01
